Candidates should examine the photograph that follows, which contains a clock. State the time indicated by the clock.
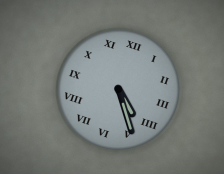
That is 4:24
